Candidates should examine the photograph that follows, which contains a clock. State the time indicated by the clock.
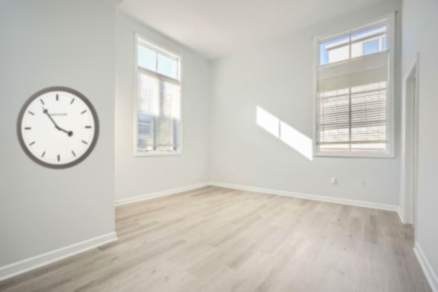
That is 3:54
